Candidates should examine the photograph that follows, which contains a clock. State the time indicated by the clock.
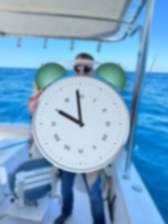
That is 9:59
